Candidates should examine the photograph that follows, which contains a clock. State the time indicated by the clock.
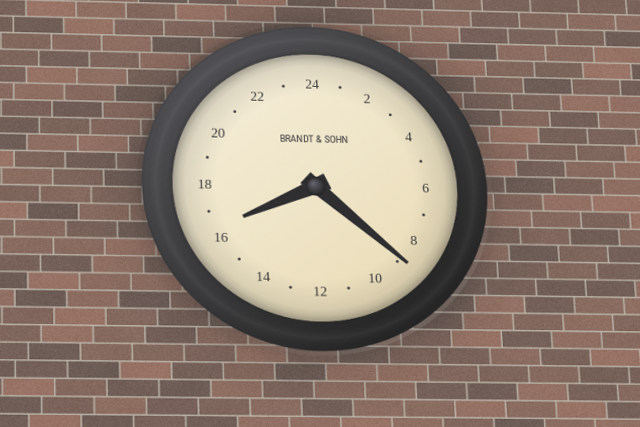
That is 16:22
